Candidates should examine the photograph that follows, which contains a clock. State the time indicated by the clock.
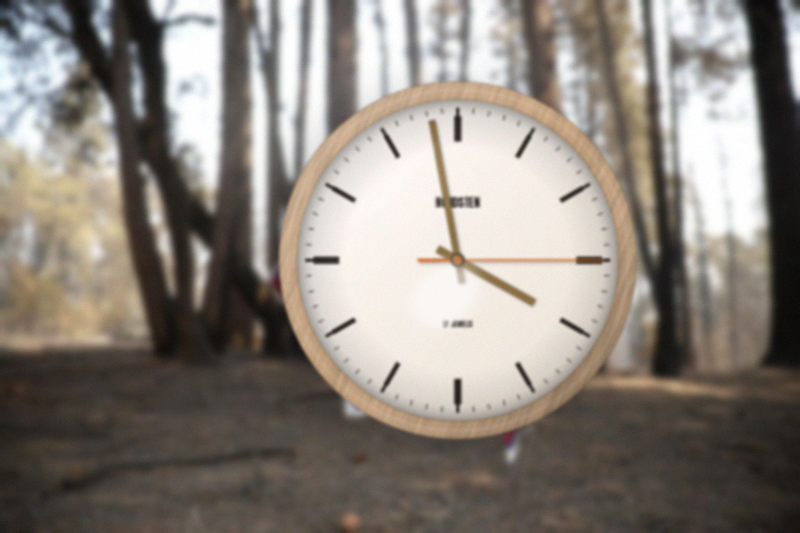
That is 3:58:15
